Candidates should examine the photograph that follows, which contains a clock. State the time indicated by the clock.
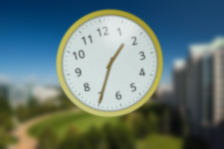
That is 1:35
